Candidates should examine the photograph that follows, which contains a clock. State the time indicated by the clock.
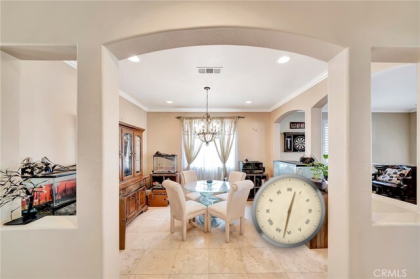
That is 12:32
